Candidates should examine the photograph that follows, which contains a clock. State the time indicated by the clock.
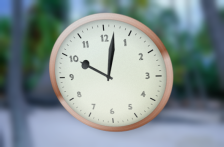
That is 10:02
